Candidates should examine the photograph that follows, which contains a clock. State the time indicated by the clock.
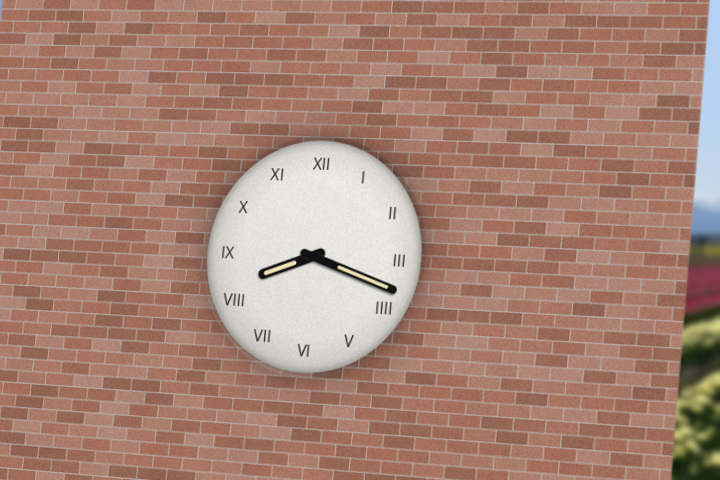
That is 8:18
